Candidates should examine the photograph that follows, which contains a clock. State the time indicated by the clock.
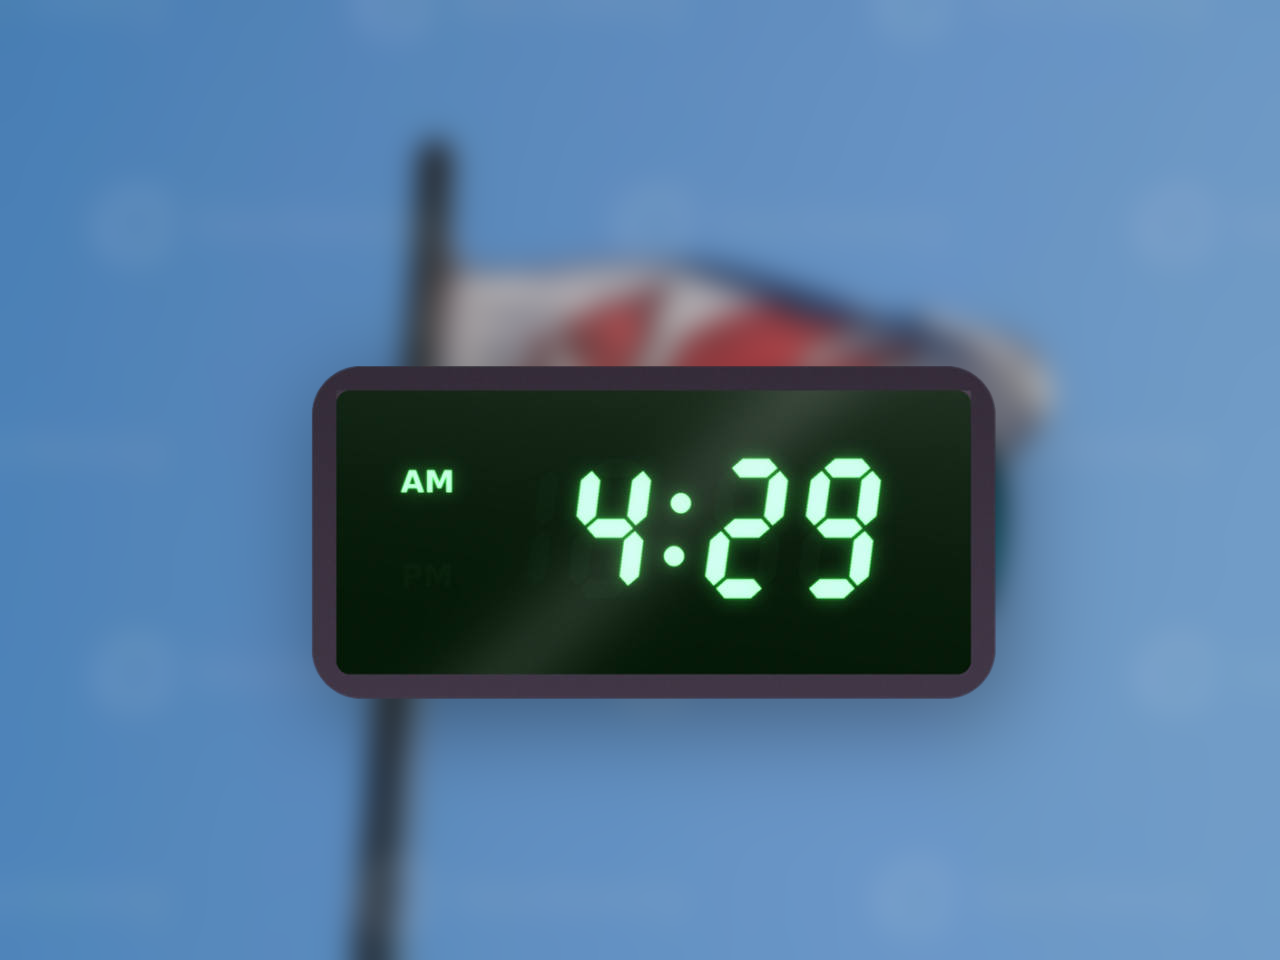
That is 4:29
